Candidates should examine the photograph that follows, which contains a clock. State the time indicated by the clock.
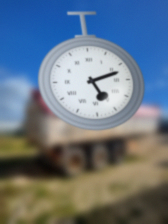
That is 5:12
